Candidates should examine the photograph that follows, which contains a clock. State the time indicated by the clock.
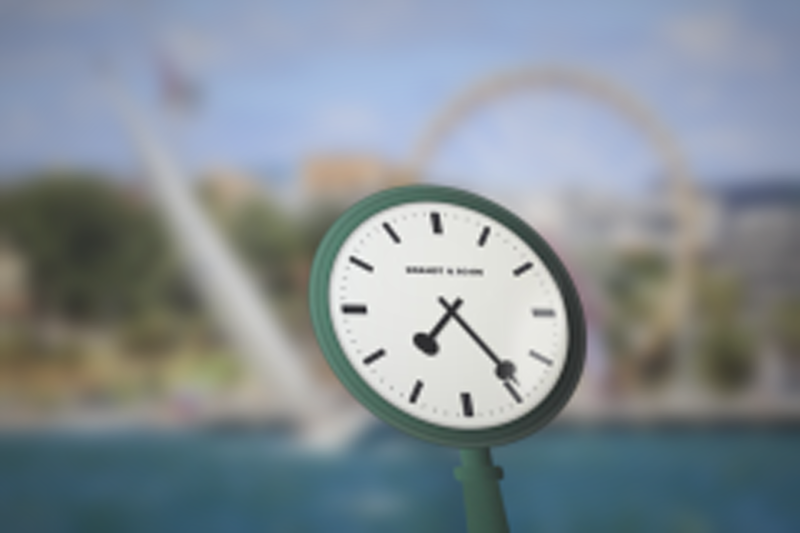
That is 7:24
